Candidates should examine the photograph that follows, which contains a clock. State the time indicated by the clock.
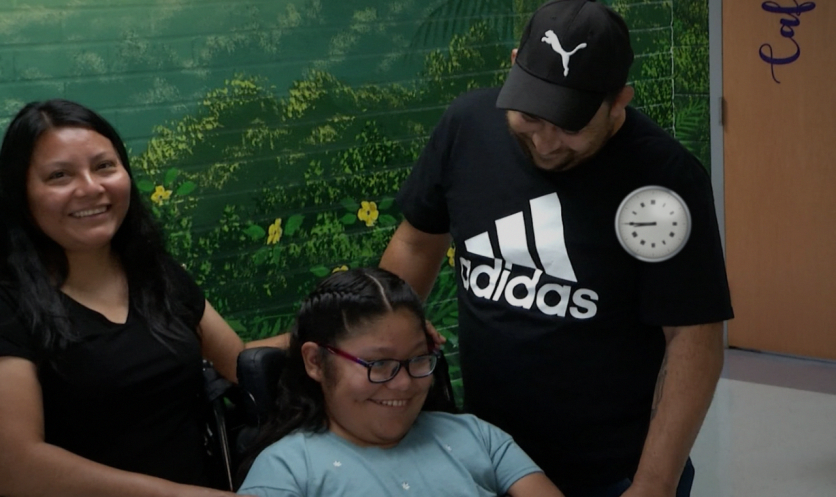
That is 8:45
